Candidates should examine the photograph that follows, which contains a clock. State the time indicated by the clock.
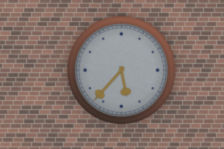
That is 5:37
